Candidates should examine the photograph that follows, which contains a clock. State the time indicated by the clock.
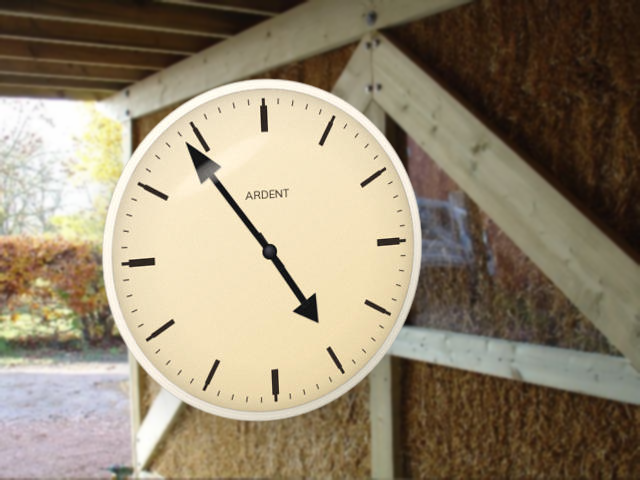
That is 4:54
